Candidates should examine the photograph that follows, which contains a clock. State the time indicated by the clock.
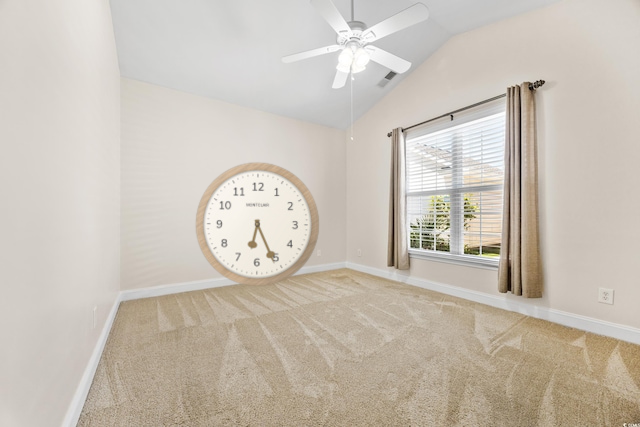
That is 6:26
